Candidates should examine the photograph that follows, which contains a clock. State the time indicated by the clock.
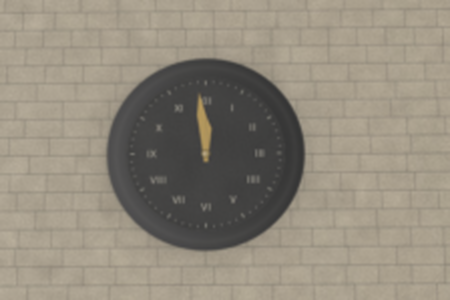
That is 11:59
